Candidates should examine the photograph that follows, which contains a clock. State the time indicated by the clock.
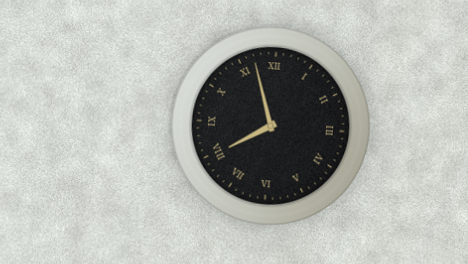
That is 7:57
